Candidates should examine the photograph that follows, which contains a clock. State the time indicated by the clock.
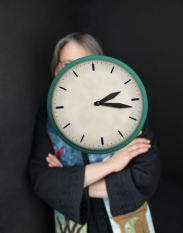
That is 2:17
